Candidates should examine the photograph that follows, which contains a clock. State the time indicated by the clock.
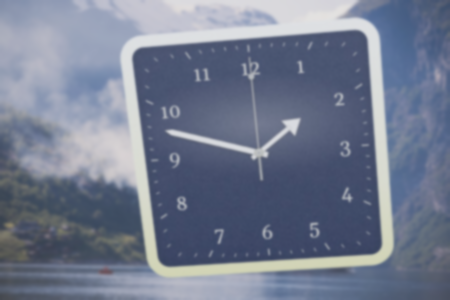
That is 1:48:00
